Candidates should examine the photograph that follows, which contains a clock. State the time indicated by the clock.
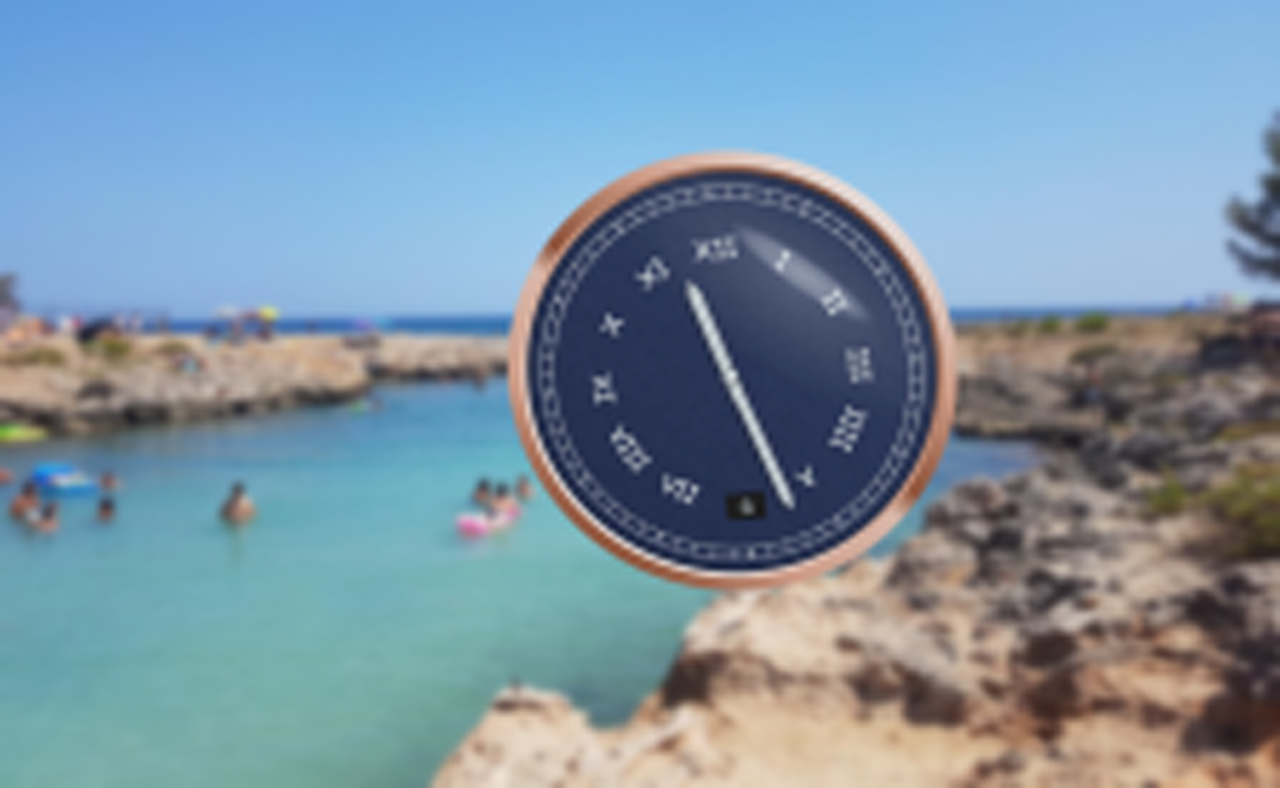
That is 11:27
